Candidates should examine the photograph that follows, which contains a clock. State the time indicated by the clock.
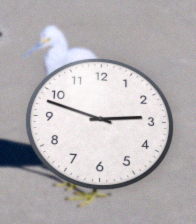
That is 2:48
